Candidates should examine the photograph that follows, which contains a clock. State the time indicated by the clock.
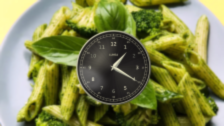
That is 1:20
